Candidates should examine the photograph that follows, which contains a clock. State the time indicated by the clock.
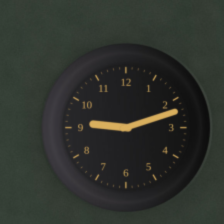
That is 9:12
